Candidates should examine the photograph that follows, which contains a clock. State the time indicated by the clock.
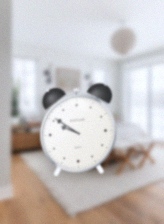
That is 9:51
